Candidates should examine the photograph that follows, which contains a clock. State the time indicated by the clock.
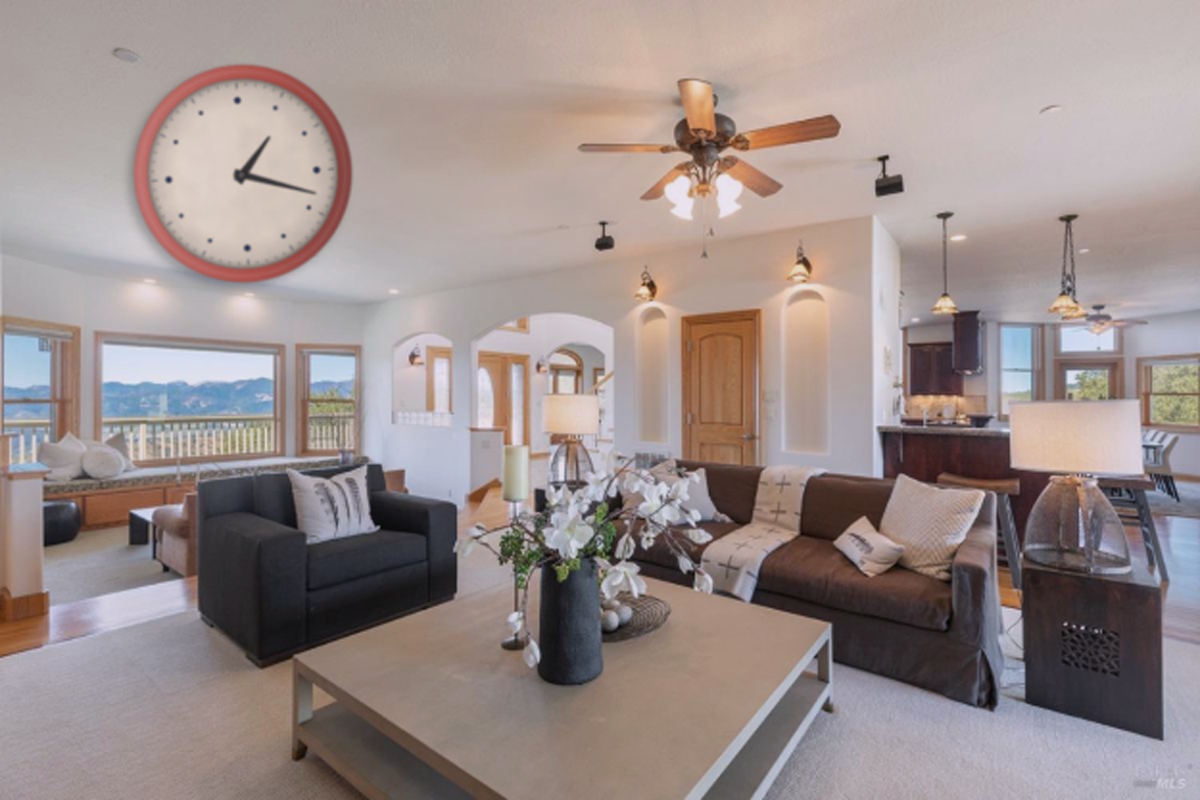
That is 1:18
